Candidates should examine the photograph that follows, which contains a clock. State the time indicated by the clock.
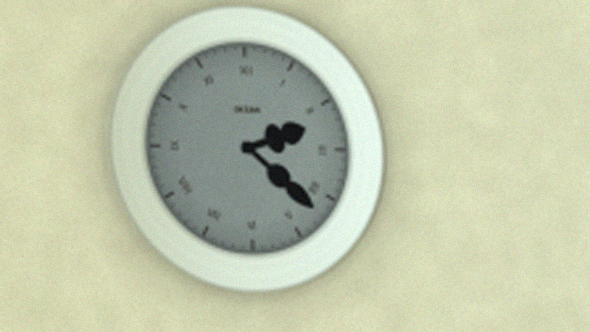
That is 2:22
